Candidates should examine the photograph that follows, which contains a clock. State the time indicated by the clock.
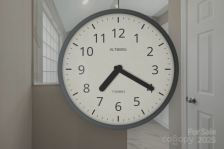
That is 7:20
